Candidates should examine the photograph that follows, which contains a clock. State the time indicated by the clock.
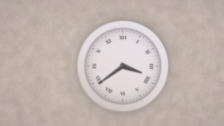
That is 3:39
